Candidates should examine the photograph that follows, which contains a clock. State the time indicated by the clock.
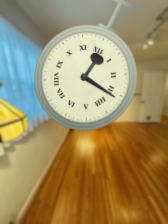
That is 12:16
